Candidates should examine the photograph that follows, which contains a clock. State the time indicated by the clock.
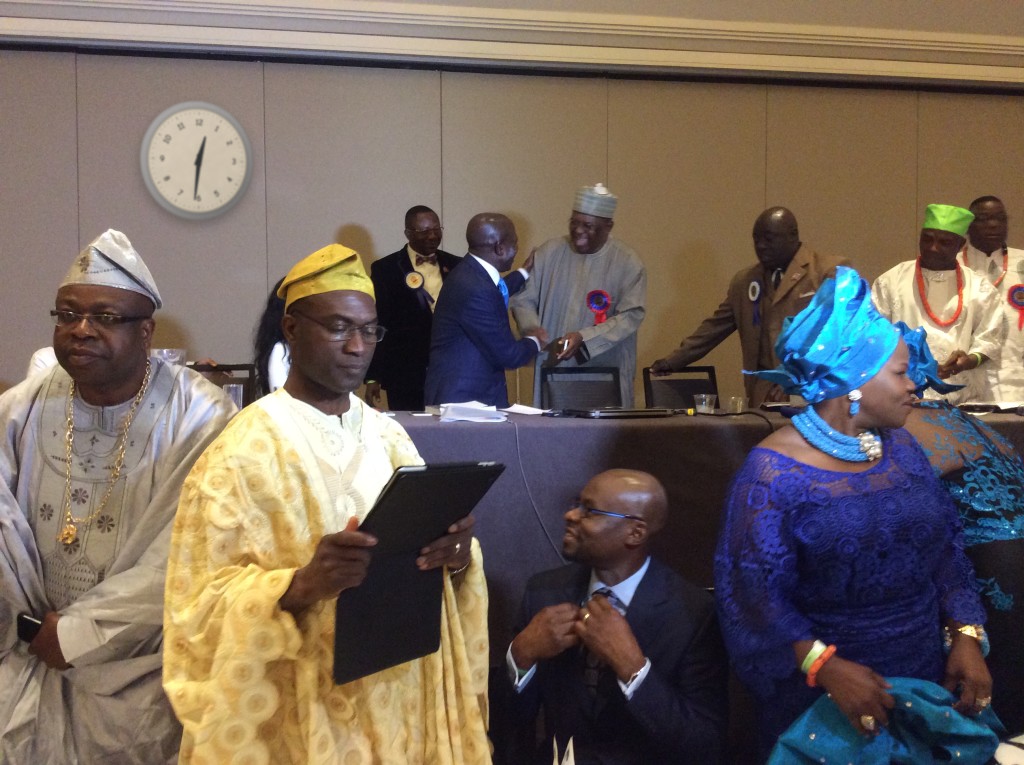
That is 12:31
